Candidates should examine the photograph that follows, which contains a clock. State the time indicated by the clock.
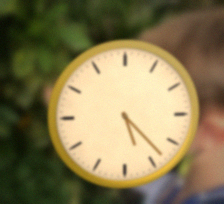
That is 5:23
